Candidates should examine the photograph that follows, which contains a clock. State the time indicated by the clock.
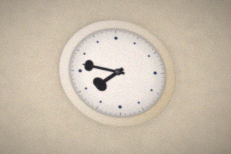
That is 7:47
